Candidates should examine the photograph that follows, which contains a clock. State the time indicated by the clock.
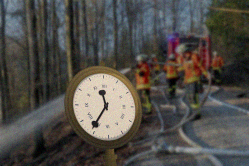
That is 11:36
